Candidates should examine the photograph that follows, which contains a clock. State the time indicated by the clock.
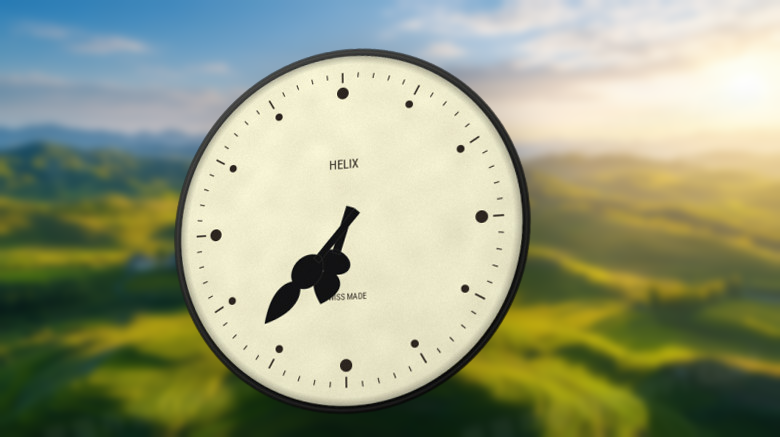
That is 6:37
